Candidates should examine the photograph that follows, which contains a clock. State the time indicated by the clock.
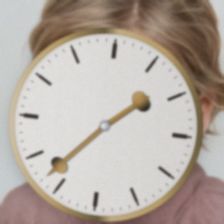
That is 1:37
